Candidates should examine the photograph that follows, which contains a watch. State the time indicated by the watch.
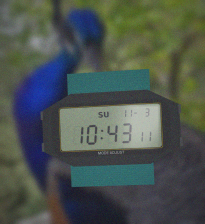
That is 10:43:11
